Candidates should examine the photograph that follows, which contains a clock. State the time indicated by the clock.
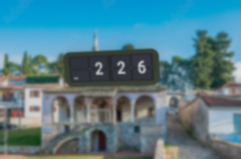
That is 2:26
